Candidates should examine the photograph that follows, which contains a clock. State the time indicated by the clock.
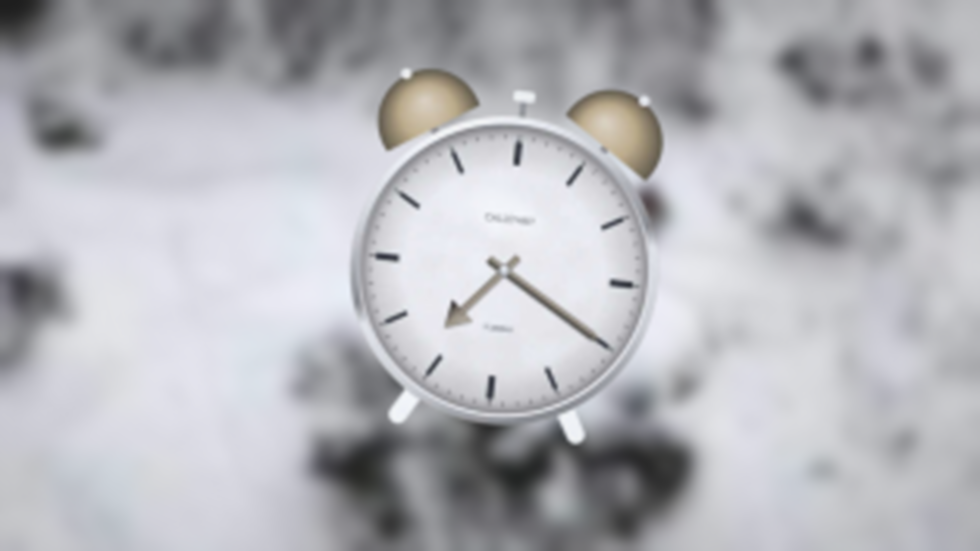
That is 7:20
